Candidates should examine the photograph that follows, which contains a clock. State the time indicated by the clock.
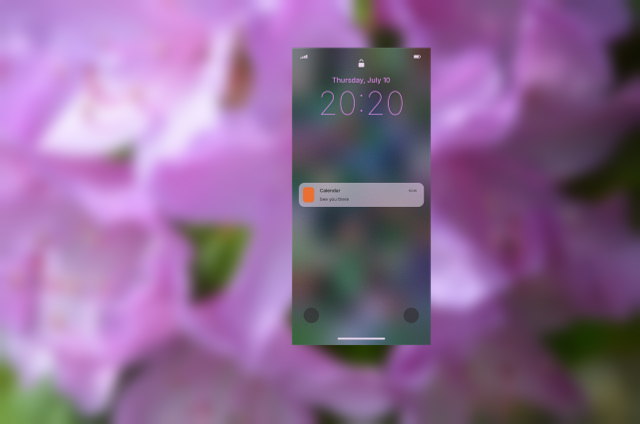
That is 20:20
